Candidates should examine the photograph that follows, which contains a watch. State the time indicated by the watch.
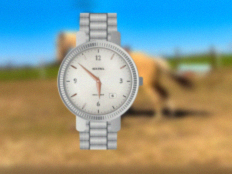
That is 5:52
